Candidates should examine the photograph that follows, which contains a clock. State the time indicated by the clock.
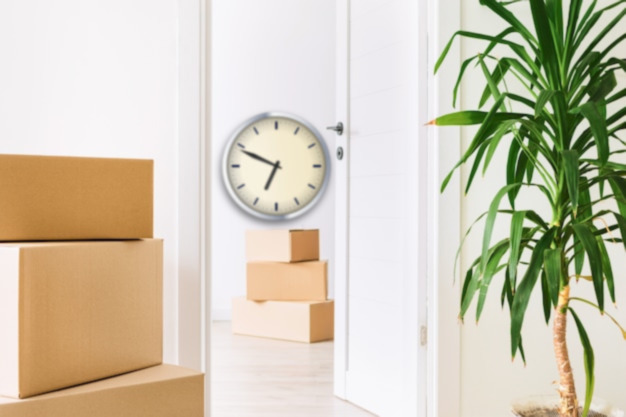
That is 6:49
